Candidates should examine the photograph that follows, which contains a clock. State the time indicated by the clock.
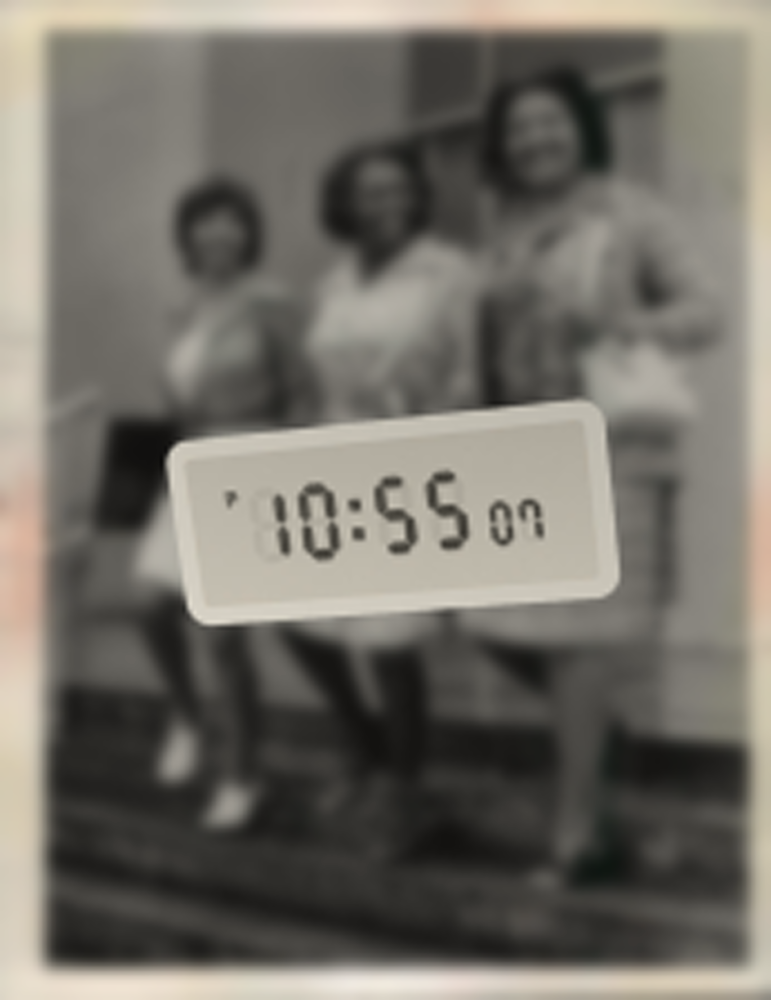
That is 10:55:07
